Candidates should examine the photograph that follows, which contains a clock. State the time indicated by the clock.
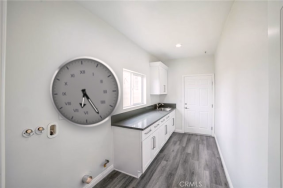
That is 6:25
